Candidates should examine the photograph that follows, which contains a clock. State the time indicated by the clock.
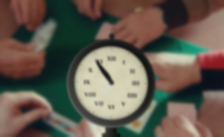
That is 10:54
